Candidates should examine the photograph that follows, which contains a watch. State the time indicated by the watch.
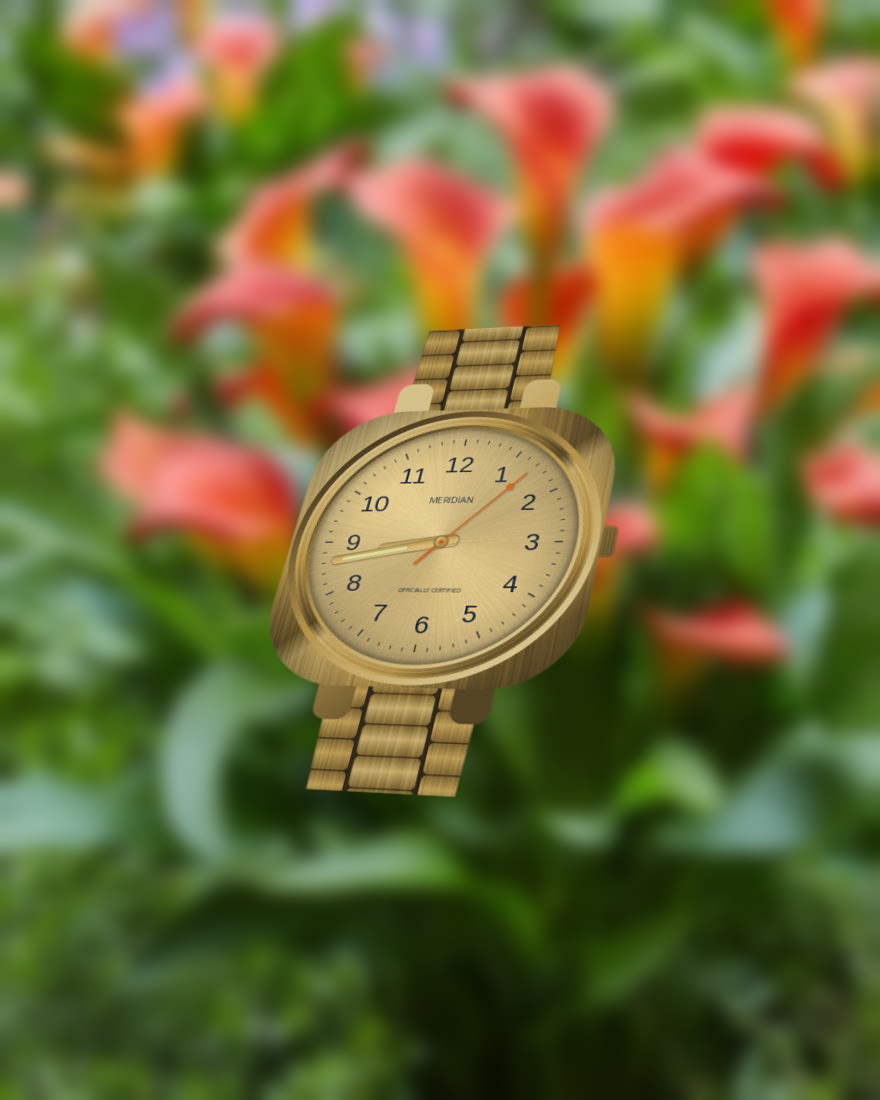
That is 8:43:07
